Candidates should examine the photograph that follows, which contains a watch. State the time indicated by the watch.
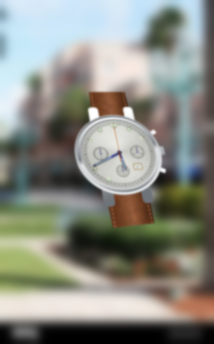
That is 5:41
